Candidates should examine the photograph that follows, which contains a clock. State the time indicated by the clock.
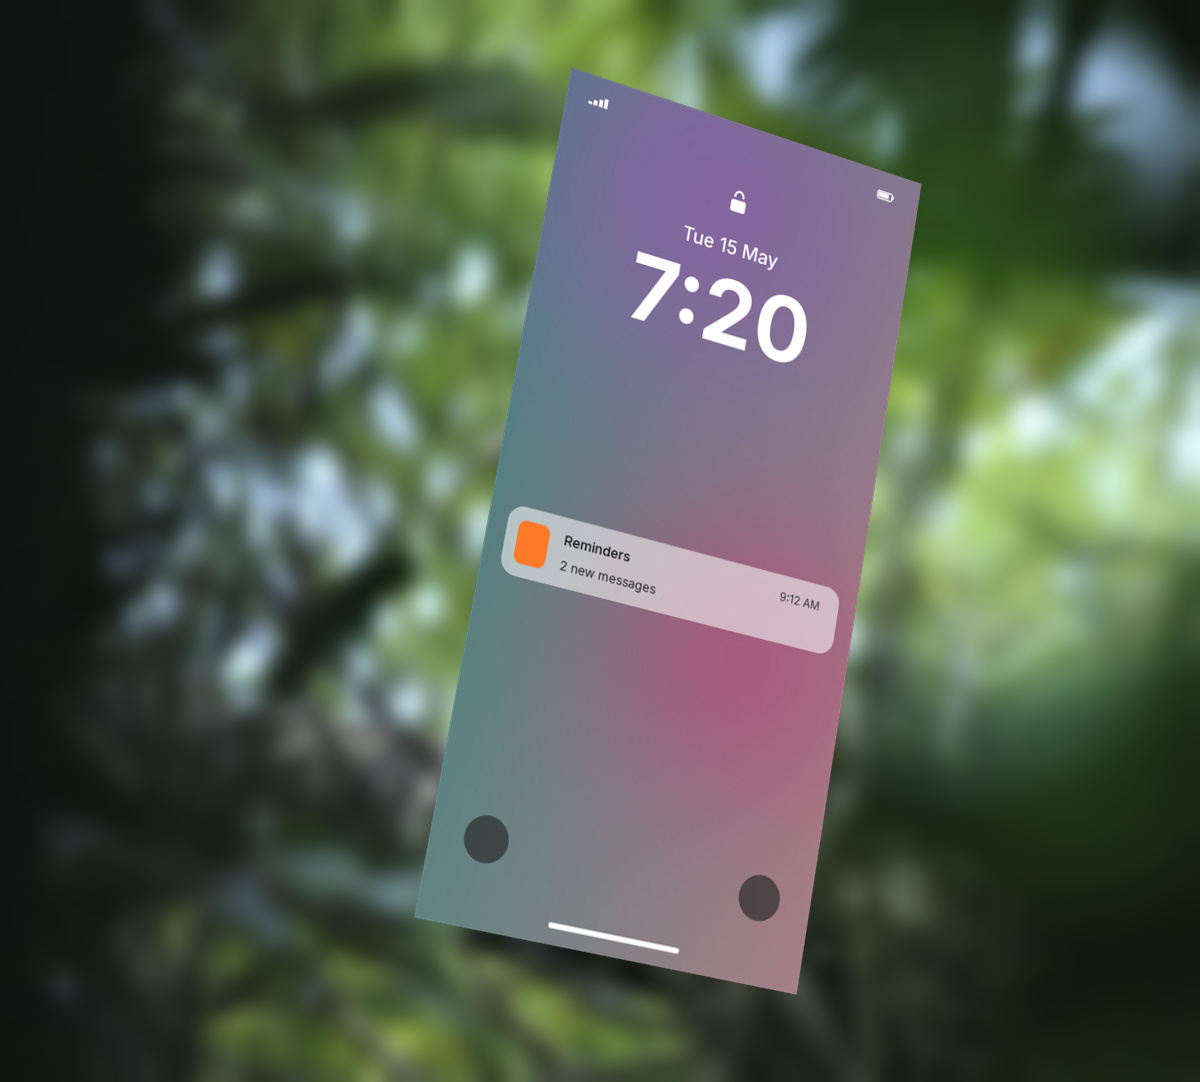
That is 7:20
